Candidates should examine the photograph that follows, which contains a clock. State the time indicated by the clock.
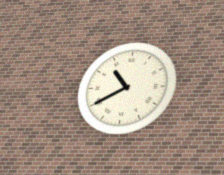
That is 10:40
